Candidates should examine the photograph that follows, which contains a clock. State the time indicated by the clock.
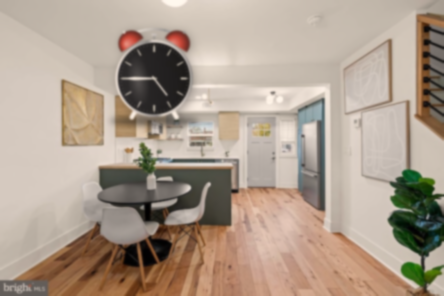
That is 4:45
